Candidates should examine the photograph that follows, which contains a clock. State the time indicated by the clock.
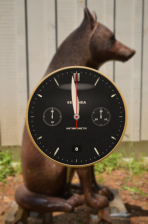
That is 11:59
